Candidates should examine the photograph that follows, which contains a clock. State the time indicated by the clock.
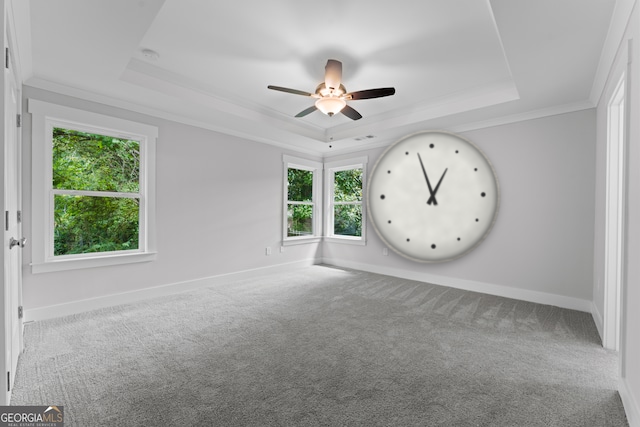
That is 12:57
